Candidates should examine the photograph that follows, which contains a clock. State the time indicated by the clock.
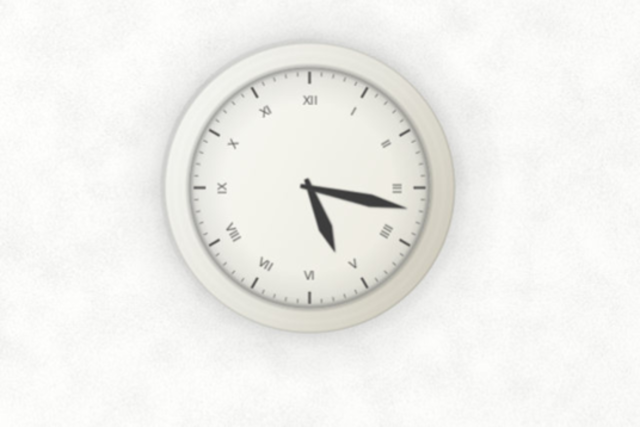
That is 5:17
